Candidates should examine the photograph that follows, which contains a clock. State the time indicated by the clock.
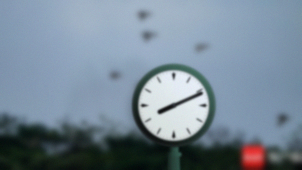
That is 8:11
